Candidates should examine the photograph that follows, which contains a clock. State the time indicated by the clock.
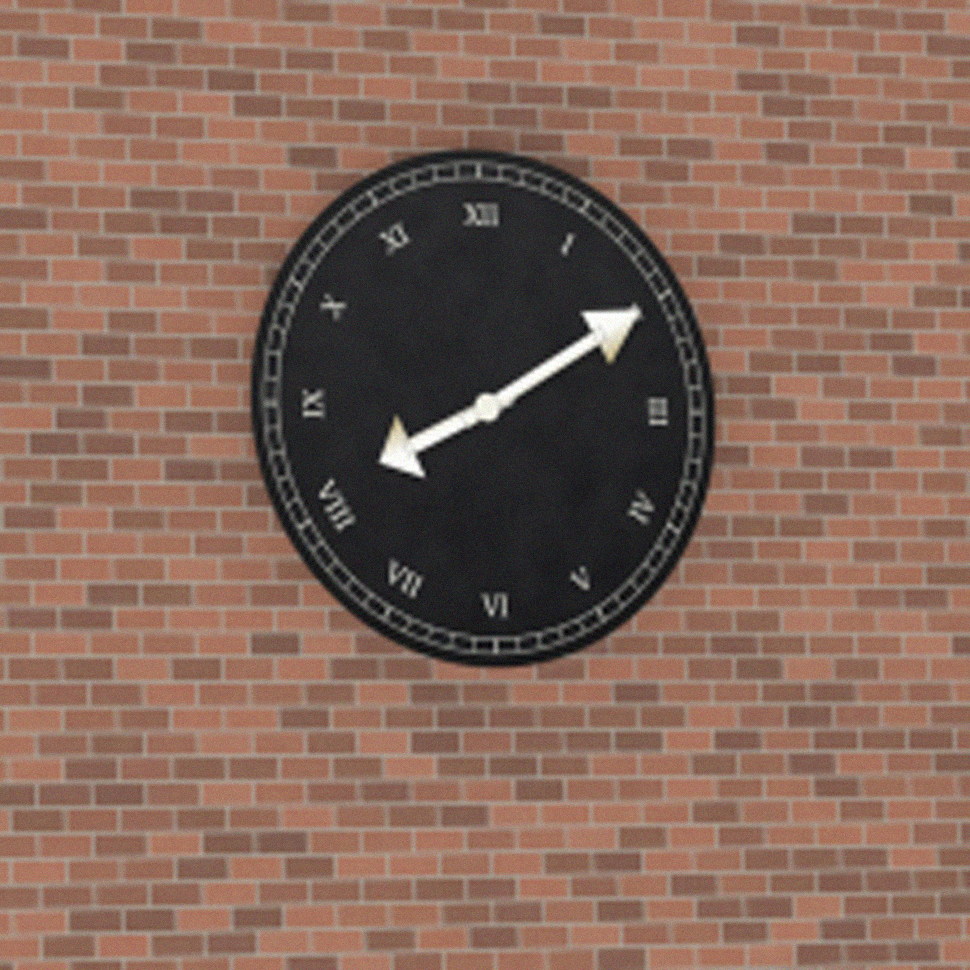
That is 8:10
